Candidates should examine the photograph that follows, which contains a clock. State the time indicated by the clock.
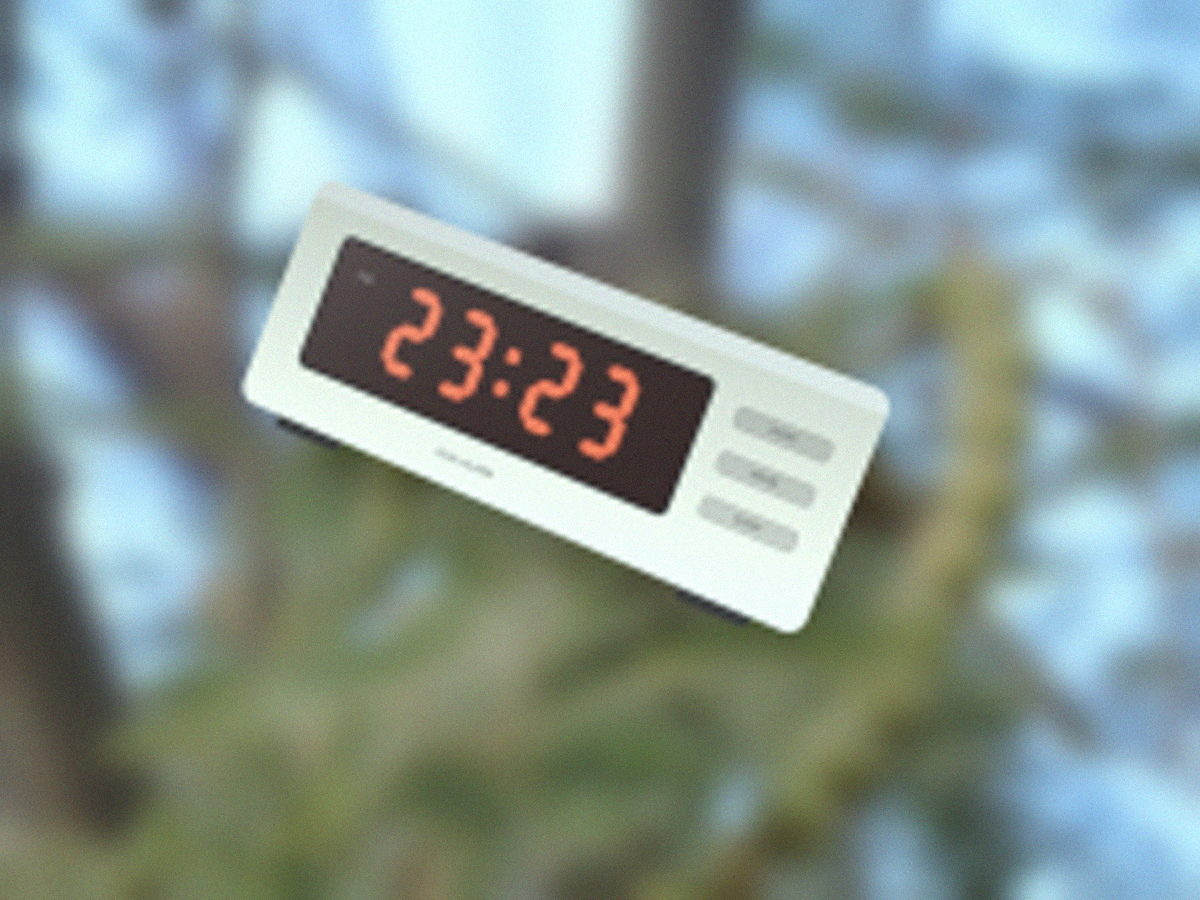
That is 23:23
